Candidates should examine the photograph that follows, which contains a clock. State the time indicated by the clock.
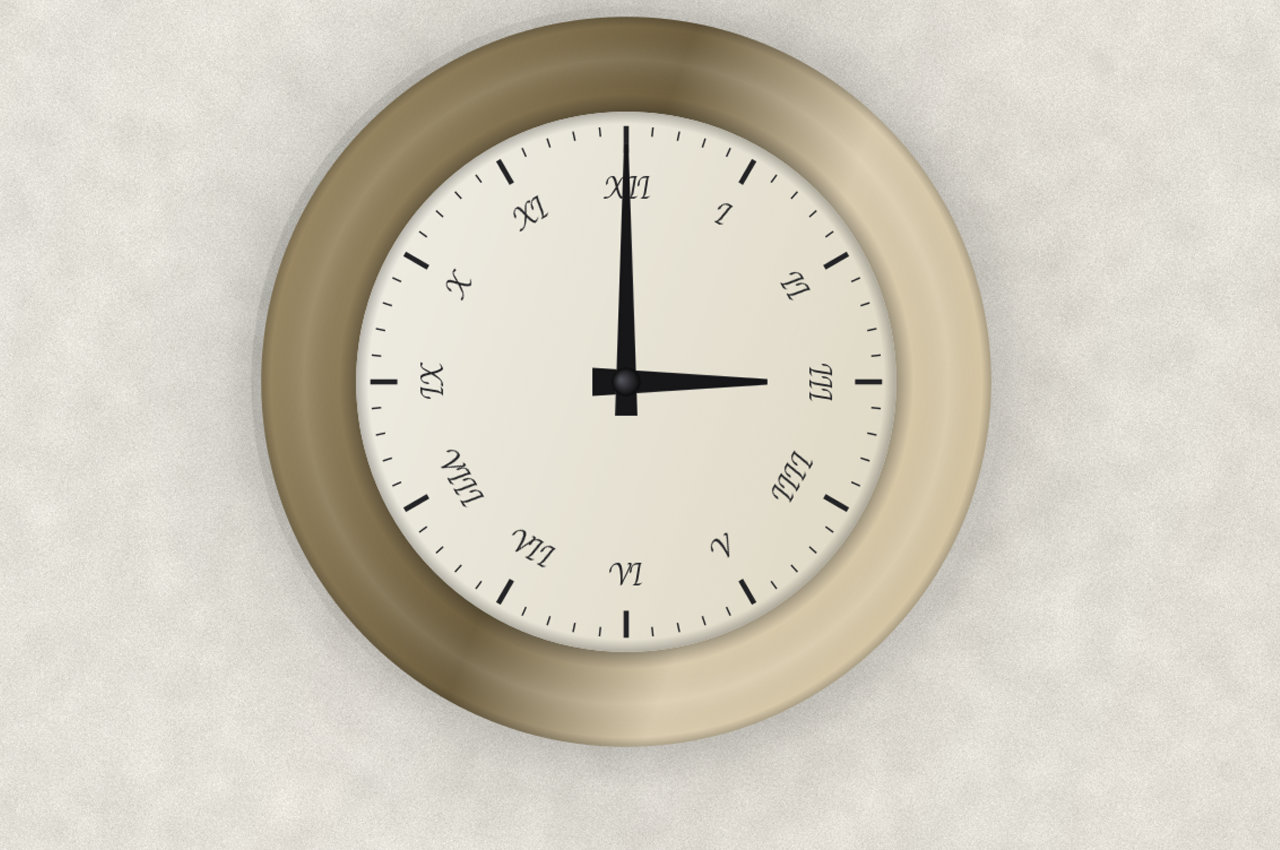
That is 3:00
